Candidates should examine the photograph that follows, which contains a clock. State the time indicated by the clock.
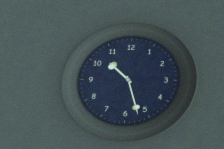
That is 10:27
